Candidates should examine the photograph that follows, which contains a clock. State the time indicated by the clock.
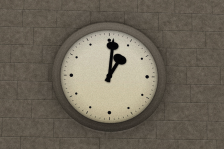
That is 1:01
